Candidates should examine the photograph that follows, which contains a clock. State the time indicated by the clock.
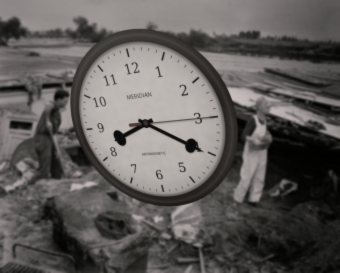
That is 8:20:15
